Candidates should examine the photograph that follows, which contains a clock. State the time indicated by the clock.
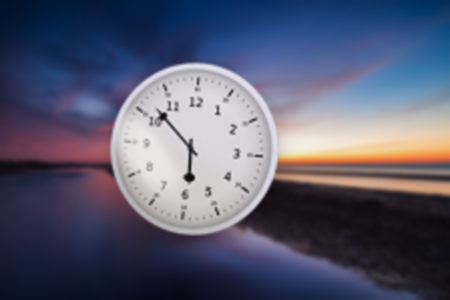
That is 5:52
